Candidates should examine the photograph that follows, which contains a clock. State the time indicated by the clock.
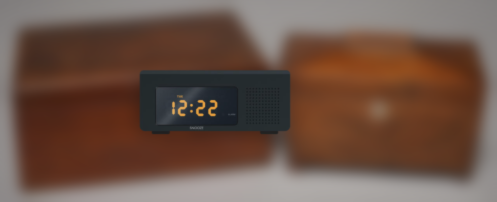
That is 12:22
